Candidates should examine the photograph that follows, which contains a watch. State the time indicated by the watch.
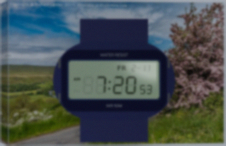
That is 7:20
